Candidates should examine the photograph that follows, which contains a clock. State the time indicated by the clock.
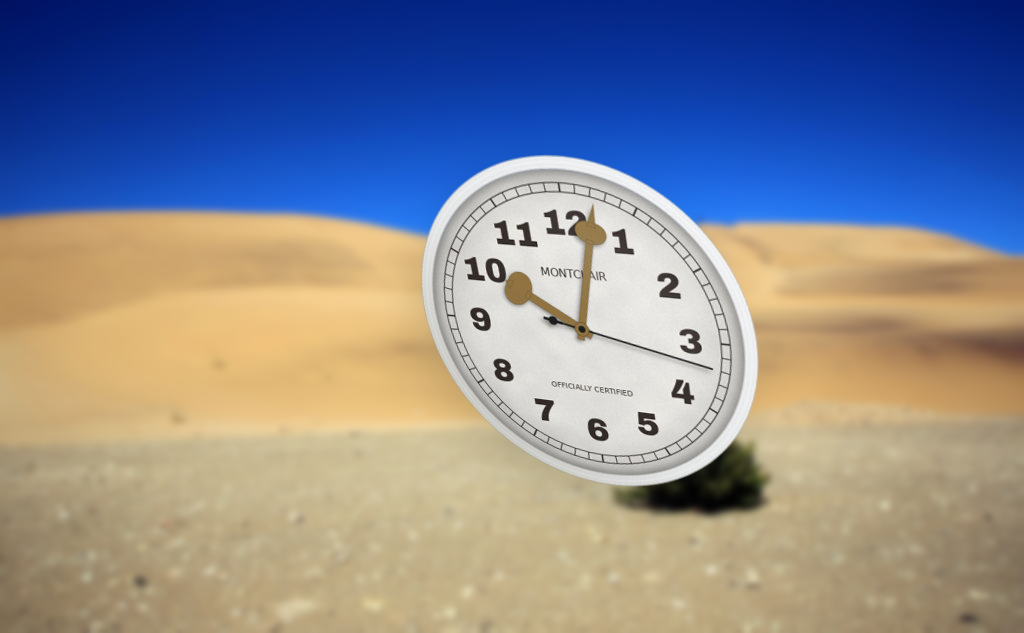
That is 10:02:17
